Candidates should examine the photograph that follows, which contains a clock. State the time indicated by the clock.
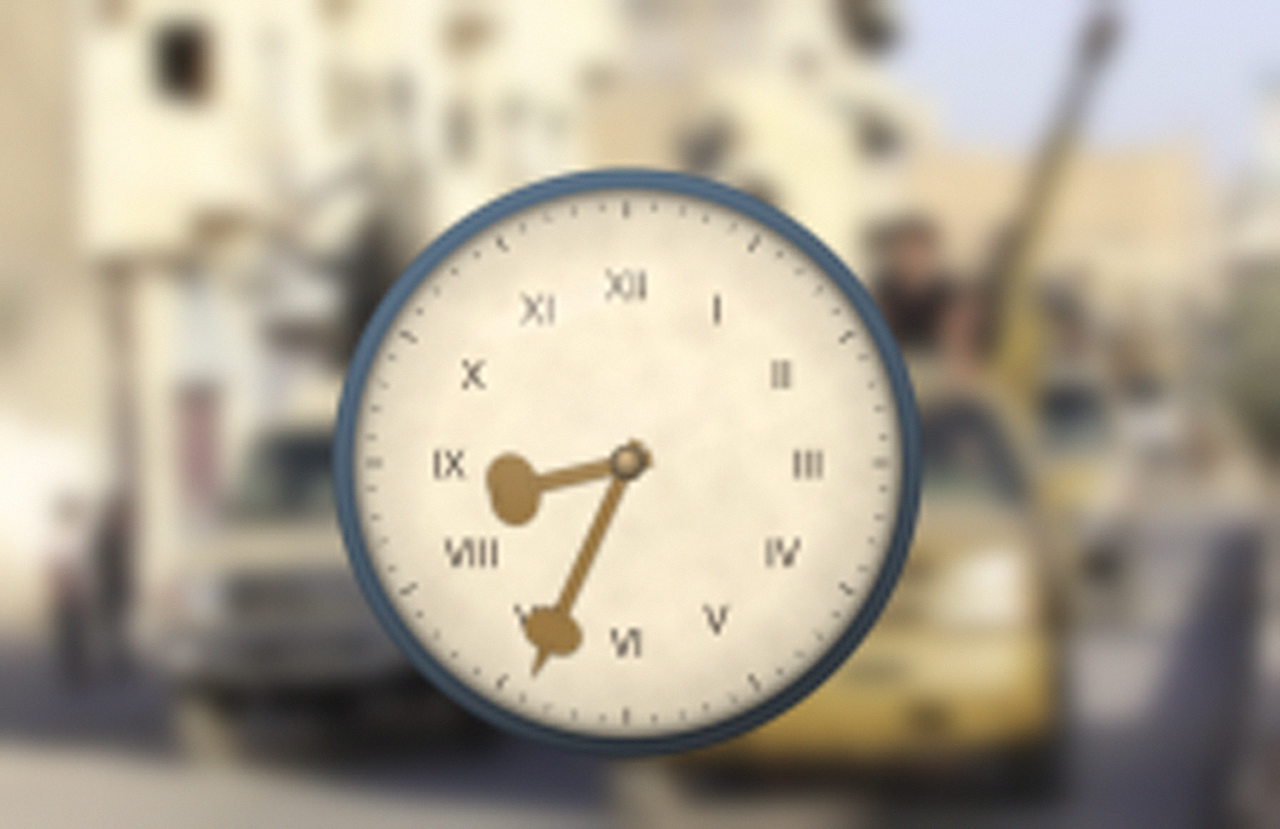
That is 8:34
